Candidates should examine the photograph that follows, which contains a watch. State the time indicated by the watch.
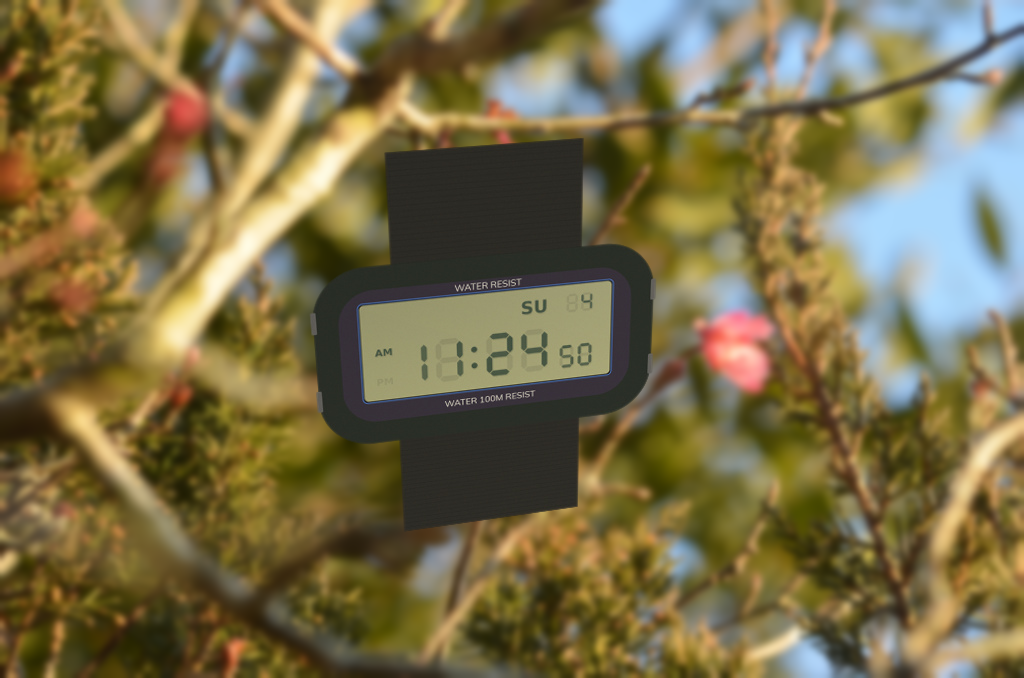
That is 11:24:50
